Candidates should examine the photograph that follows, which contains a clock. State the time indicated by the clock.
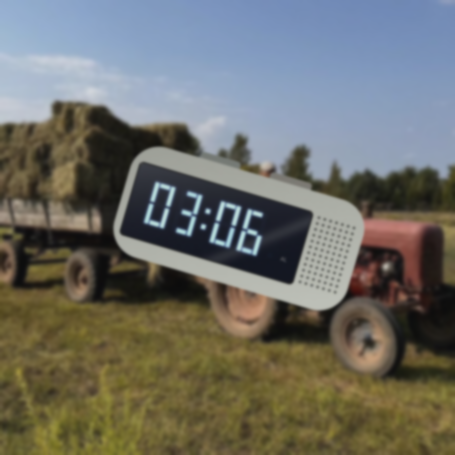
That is 3:06
